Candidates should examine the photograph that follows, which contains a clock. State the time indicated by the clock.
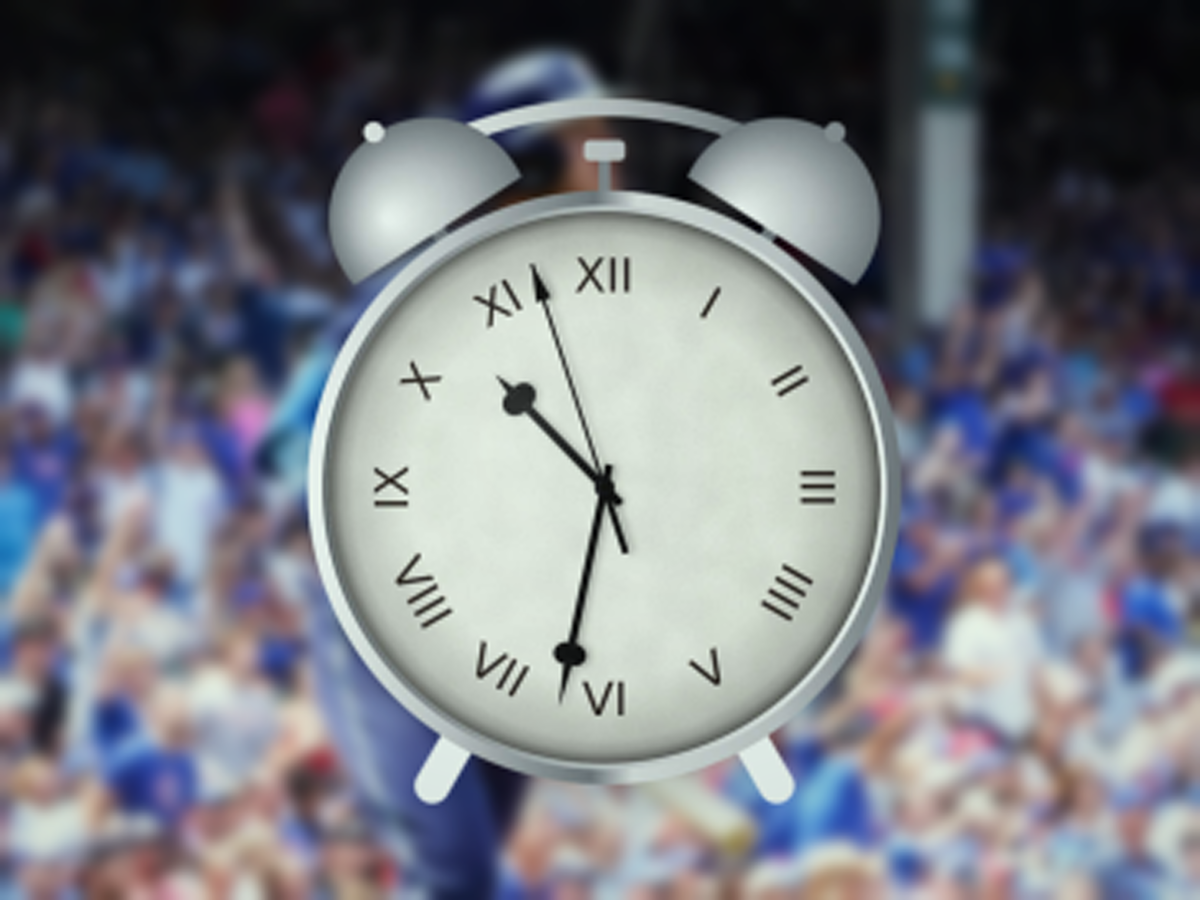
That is 10:31:57
